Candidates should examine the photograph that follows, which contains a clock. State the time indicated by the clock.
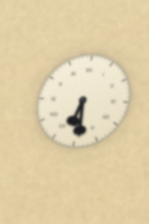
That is 6:29
